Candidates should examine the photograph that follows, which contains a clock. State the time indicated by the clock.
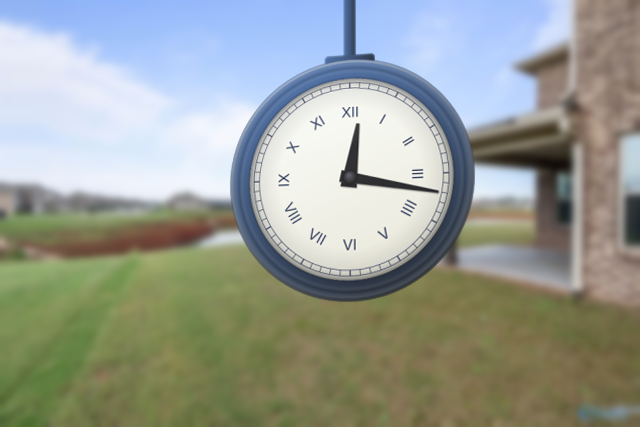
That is 12:17
